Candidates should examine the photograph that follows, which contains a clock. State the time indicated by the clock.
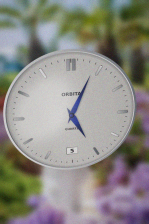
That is 5:04
